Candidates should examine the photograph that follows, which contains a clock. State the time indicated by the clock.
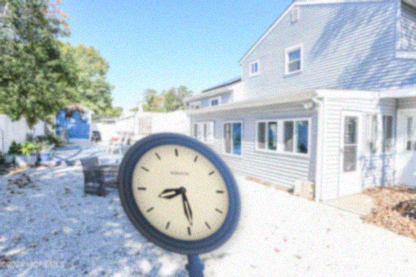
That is 8:29
